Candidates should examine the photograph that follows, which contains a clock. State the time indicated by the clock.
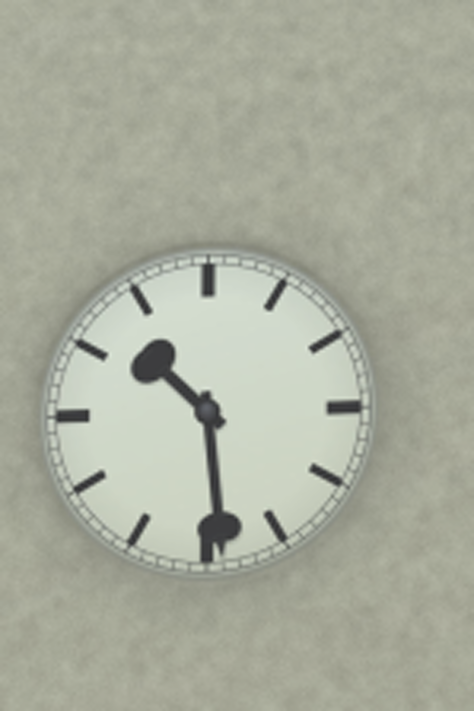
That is 10:29
